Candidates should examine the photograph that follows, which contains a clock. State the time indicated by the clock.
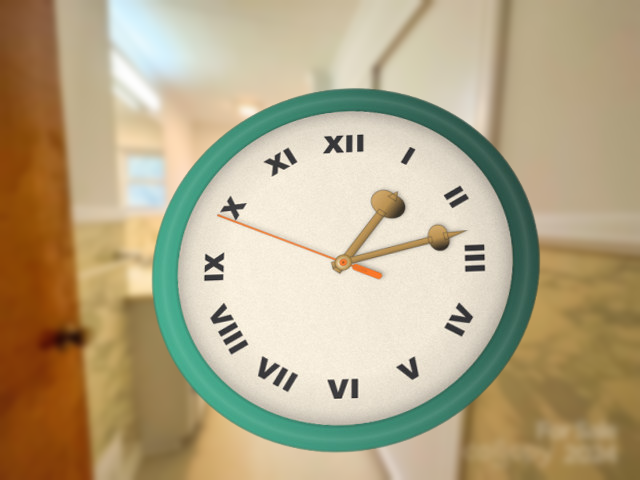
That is 1:12:49
